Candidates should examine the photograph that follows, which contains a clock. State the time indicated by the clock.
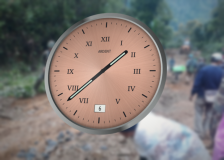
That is 1:38
